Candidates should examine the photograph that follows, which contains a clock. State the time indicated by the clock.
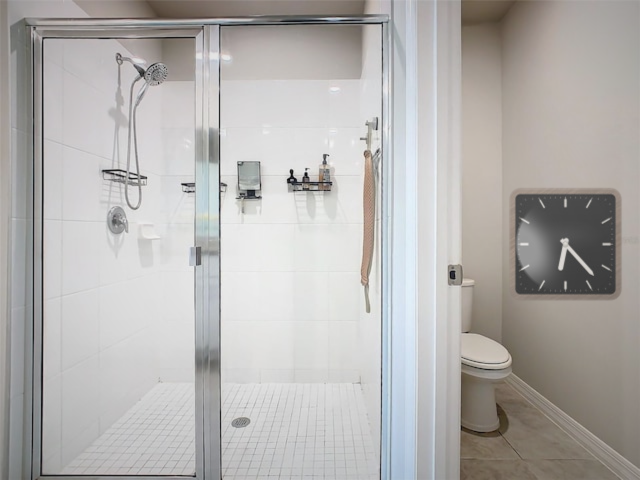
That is 6:23
